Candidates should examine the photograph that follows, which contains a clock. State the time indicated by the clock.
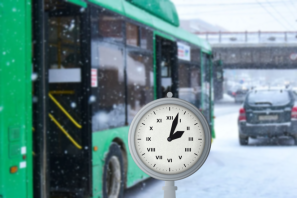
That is 2:03
